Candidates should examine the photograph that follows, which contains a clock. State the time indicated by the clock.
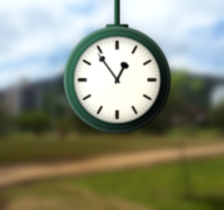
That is 12:54
